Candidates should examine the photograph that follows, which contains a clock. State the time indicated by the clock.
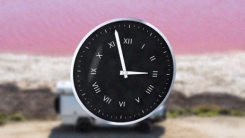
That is 2:57
